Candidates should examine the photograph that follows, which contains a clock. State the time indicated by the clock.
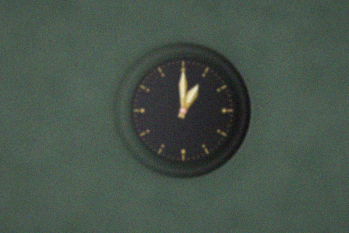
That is 1:00
